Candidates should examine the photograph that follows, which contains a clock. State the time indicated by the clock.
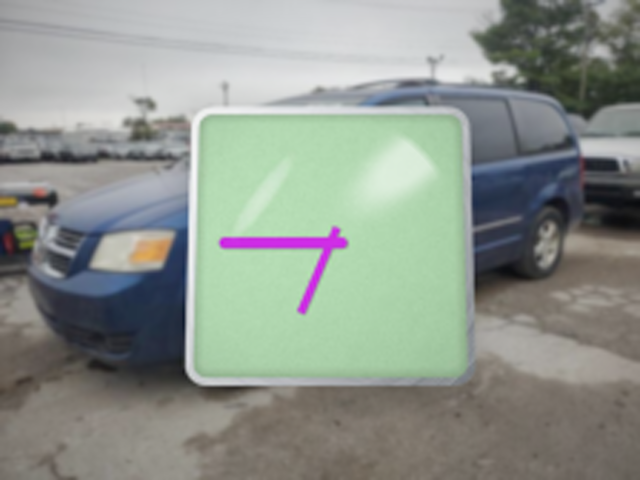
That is 6:45
